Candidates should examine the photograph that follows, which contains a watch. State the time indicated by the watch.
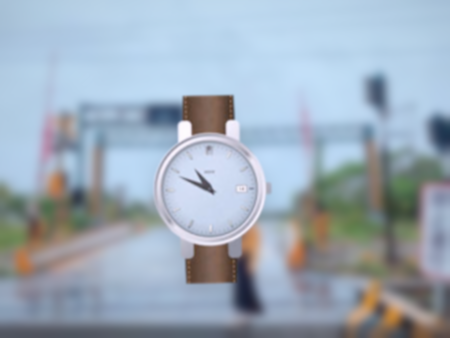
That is 10:49
